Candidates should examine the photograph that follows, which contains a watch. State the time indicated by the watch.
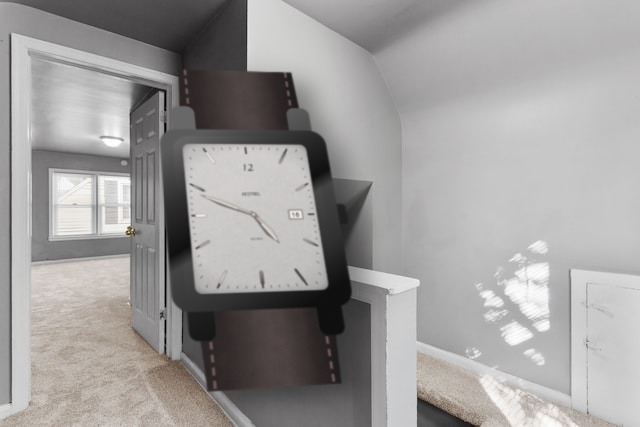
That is 4:49
